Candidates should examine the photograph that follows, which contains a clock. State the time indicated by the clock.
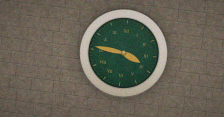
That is 3:46
